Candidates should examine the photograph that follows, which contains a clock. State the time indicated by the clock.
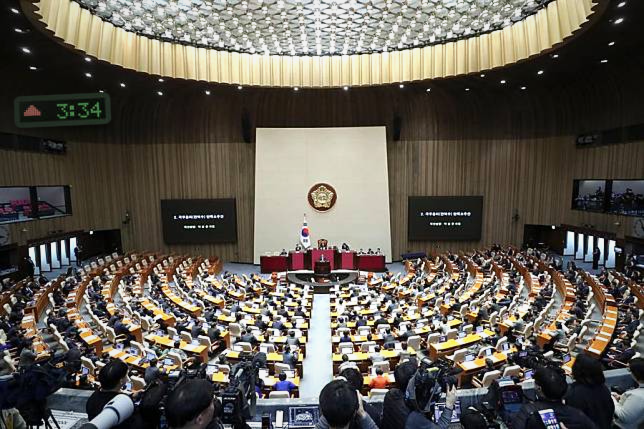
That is 3:34
